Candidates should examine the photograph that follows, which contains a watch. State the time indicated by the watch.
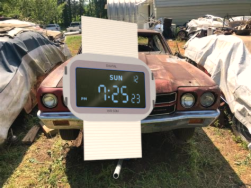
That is 7:25:23
